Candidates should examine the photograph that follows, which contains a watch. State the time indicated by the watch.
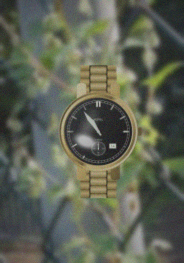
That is 10:54
